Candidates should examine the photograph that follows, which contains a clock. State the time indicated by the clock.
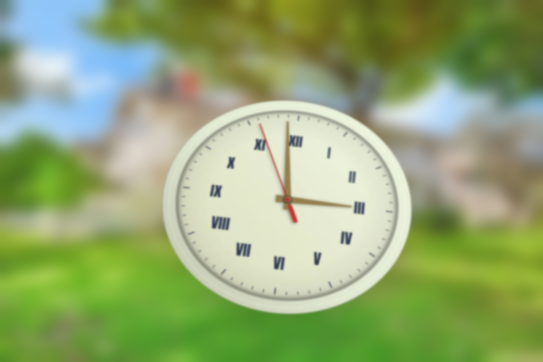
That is 2:58:56
